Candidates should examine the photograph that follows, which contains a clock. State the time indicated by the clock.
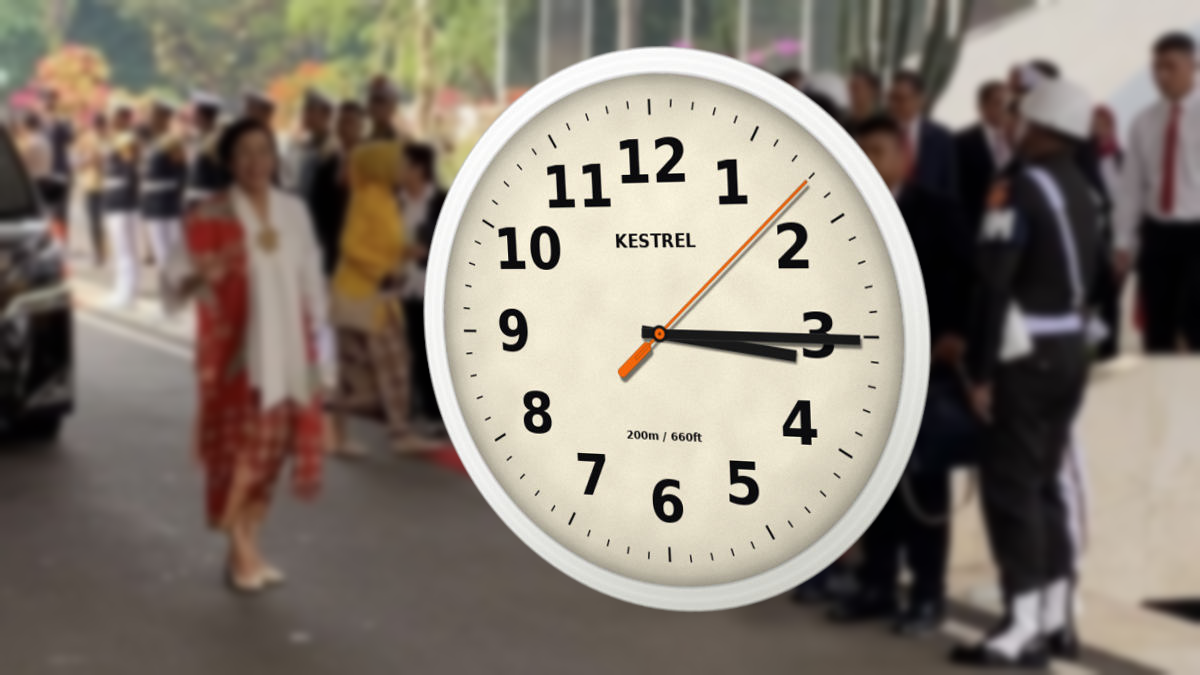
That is 3:15:08
